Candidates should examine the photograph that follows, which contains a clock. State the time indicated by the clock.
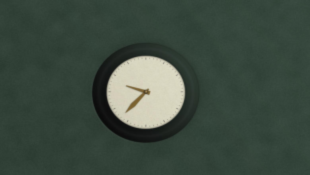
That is 9:37
